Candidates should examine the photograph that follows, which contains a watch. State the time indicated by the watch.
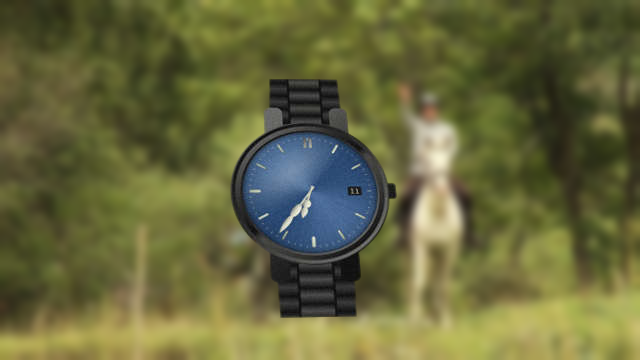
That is 6:36
